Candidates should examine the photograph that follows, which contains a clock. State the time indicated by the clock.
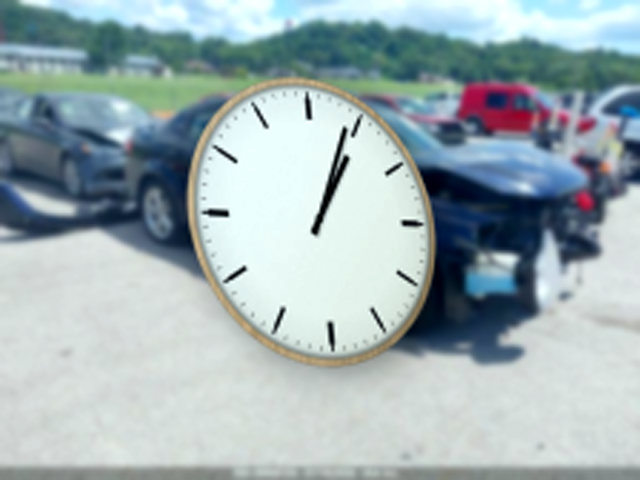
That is 1:04
